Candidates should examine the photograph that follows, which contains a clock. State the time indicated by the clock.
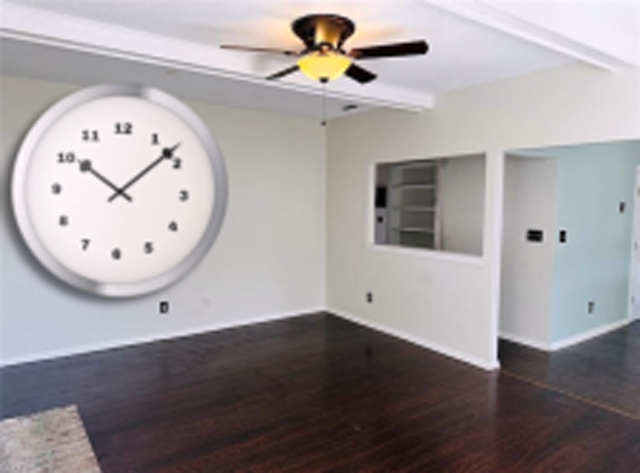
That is 10:08
